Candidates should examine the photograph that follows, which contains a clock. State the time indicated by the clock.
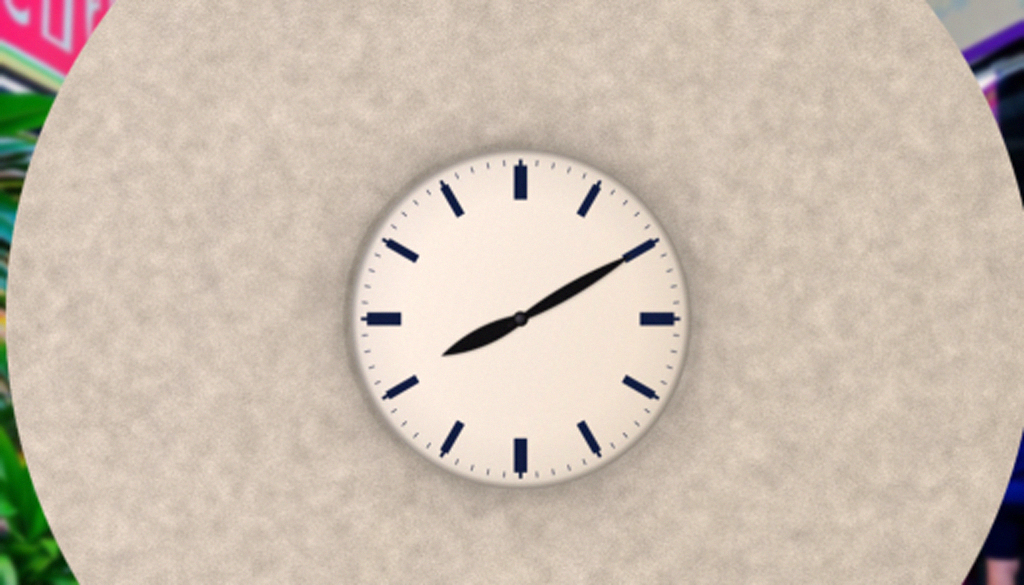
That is 8:10
